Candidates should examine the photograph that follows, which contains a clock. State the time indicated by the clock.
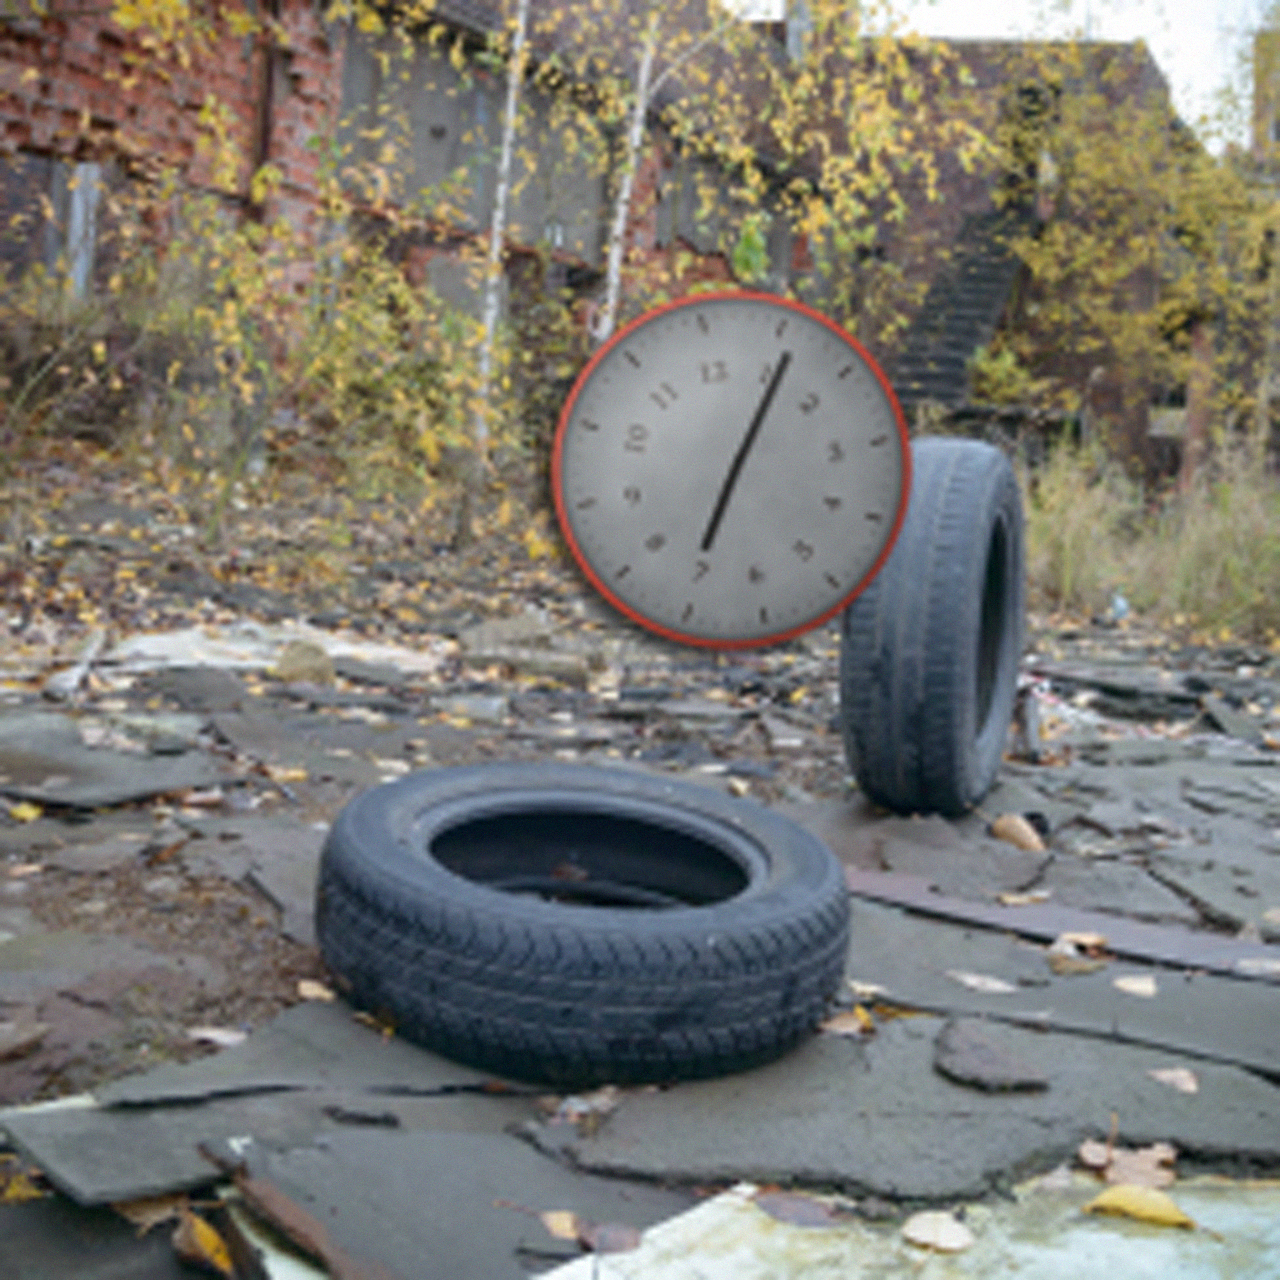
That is 7:06
